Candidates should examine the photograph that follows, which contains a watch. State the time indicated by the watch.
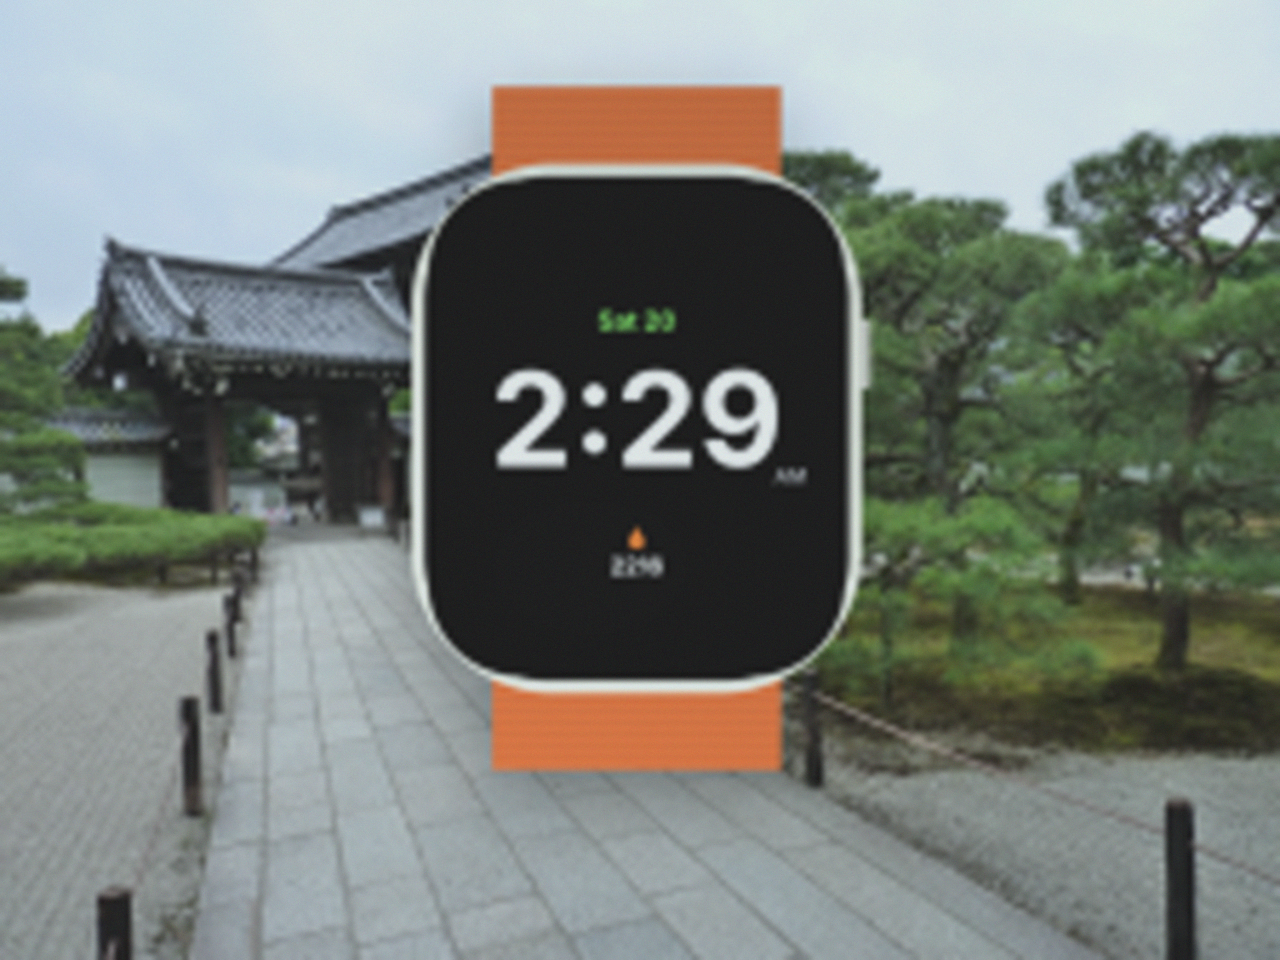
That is 2:29
